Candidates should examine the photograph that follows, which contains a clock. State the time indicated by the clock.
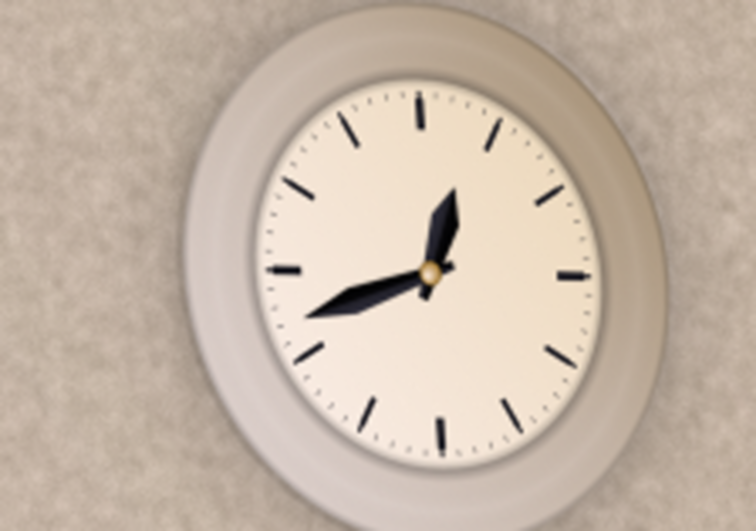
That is 12:42
